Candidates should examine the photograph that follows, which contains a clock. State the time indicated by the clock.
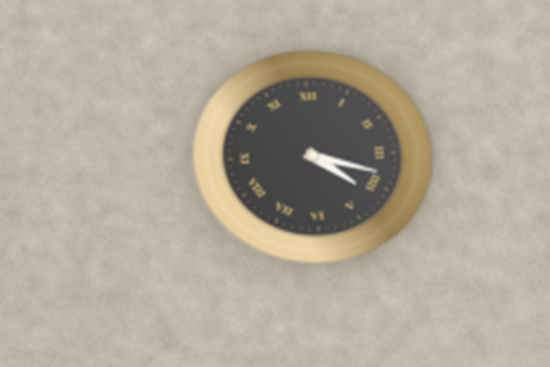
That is 4:18
